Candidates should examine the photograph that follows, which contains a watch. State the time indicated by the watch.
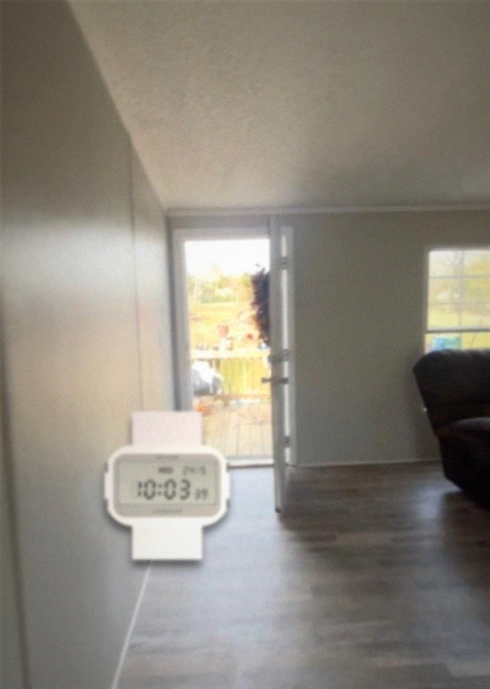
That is 10:03
